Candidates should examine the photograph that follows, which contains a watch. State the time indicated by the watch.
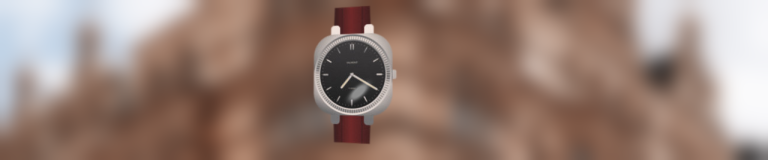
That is 7:20
